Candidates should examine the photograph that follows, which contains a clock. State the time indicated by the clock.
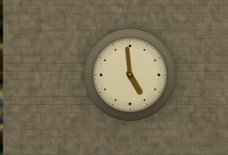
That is 4:59
